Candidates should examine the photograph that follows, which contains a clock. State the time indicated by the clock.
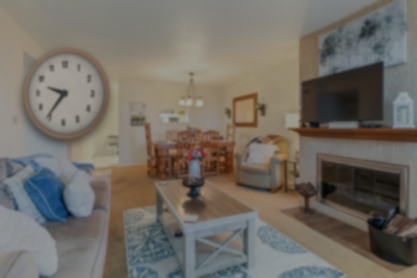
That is 9:36
